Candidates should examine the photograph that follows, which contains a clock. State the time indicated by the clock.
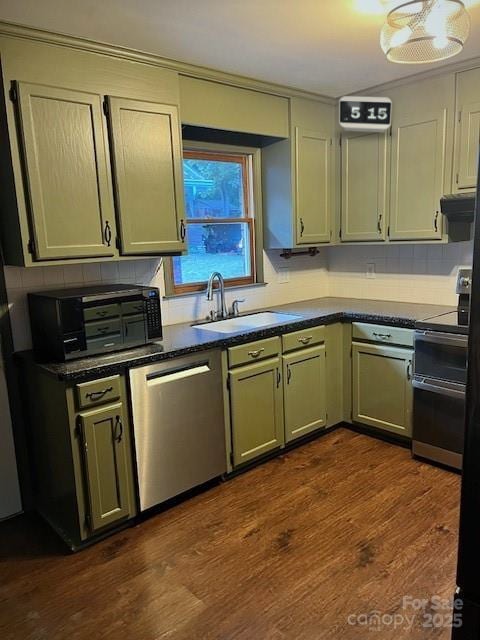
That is 5:15
